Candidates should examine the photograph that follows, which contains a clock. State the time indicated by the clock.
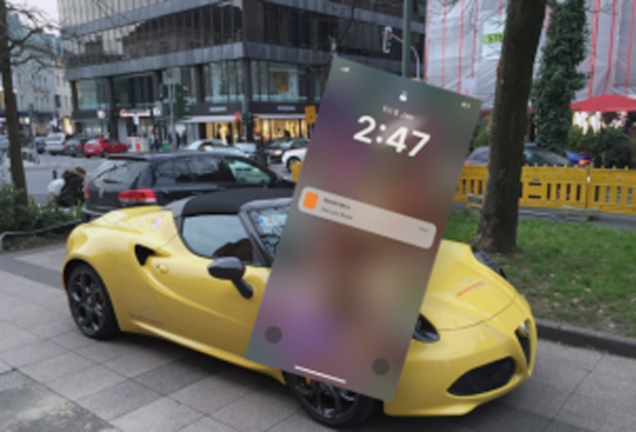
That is 2:47
